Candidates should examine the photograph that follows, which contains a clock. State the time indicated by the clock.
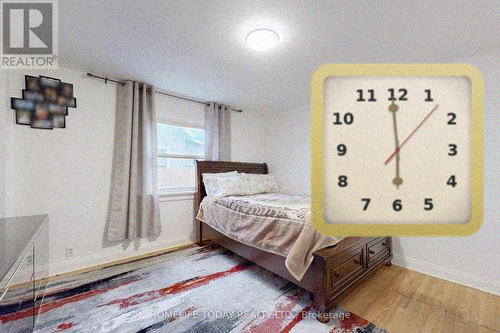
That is 5:59:07
